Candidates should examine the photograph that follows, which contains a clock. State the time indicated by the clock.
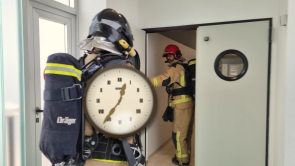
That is 12:36
